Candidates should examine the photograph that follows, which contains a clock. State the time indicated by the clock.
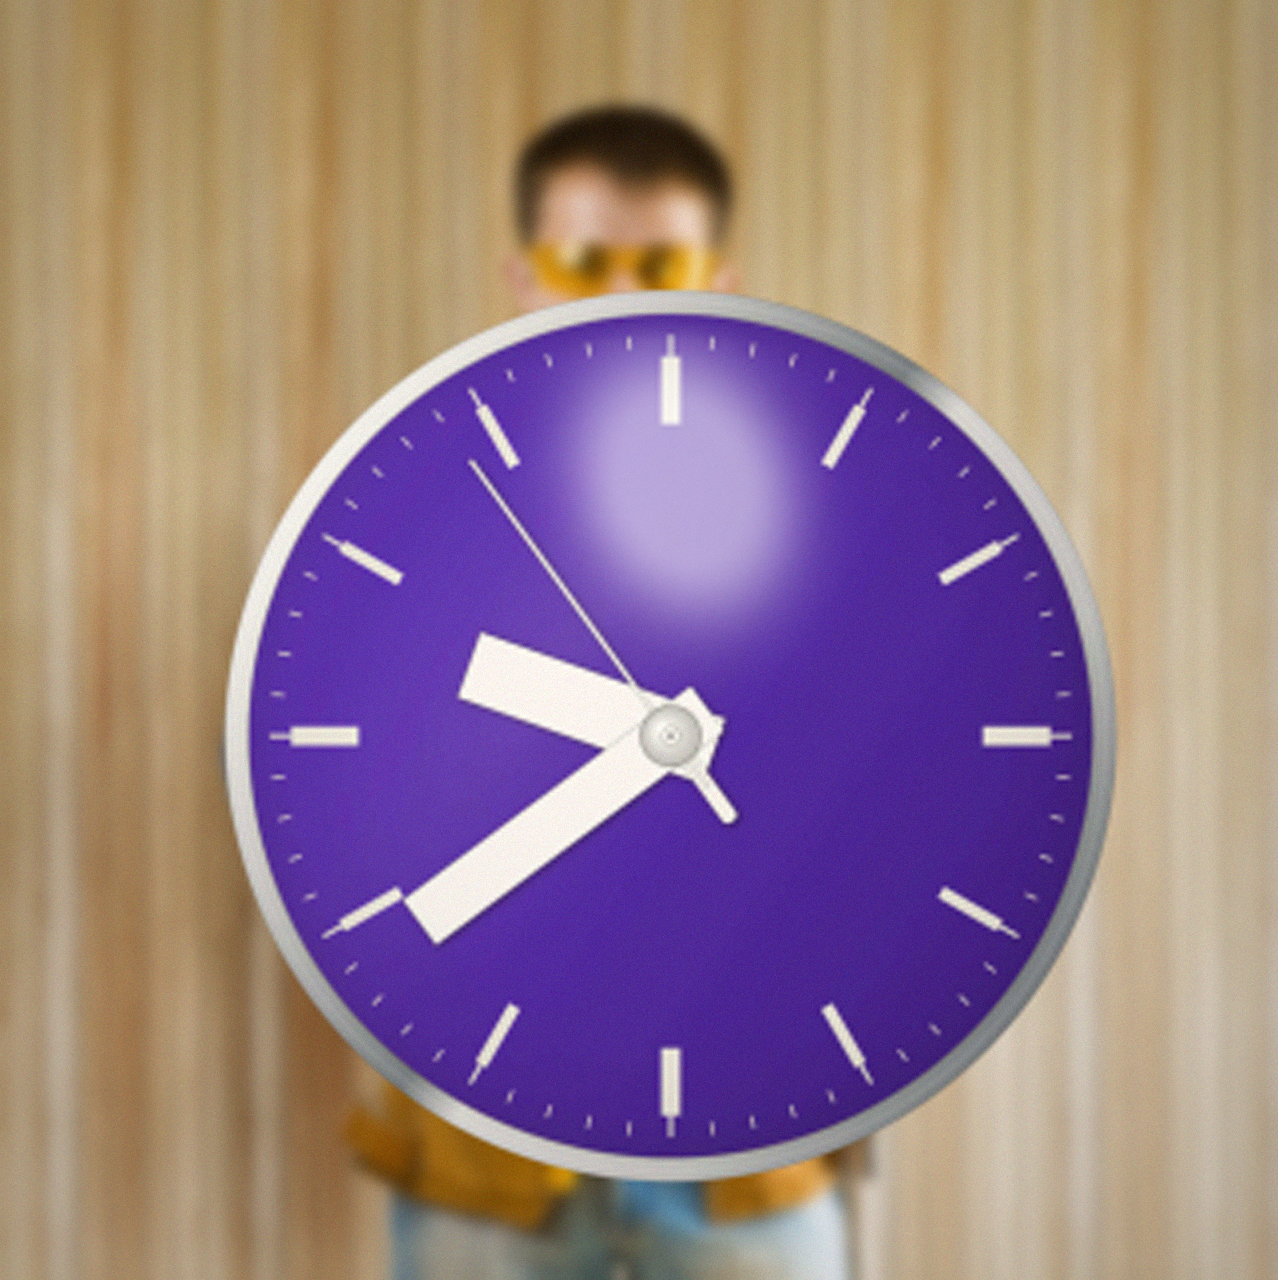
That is 9:38:54
